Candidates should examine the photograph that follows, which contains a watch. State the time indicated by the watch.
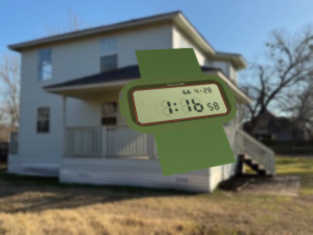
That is 1:16
